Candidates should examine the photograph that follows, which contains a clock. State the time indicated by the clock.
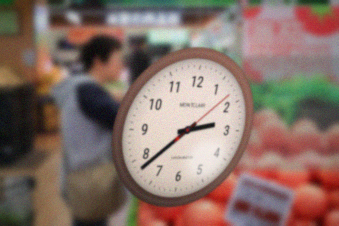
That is 2:38:08
